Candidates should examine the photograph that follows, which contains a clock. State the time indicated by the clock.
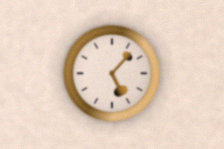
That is 5:07
